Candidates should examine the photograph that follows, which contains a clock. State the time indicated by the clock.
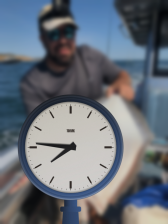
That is 7:46
